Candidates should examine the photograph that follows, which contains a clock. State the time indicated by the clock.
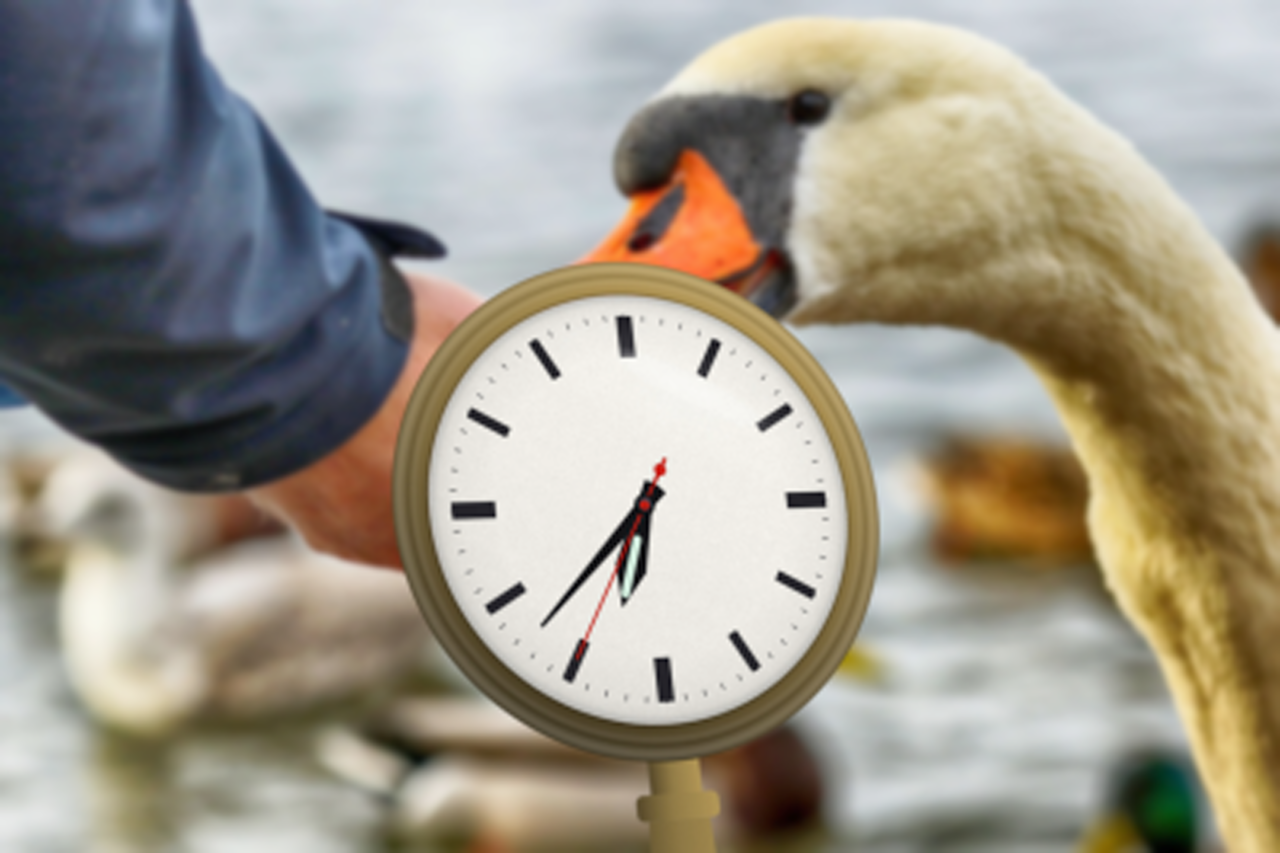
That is 6:37:35
